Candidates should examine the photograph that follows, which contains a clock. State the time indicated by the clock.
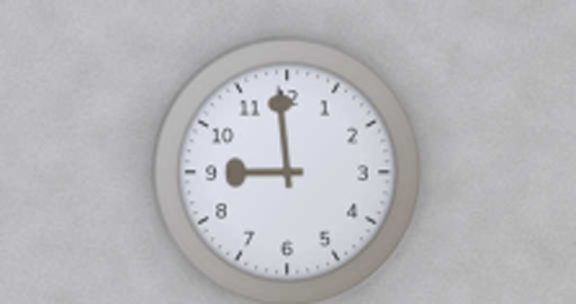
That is 8:59
